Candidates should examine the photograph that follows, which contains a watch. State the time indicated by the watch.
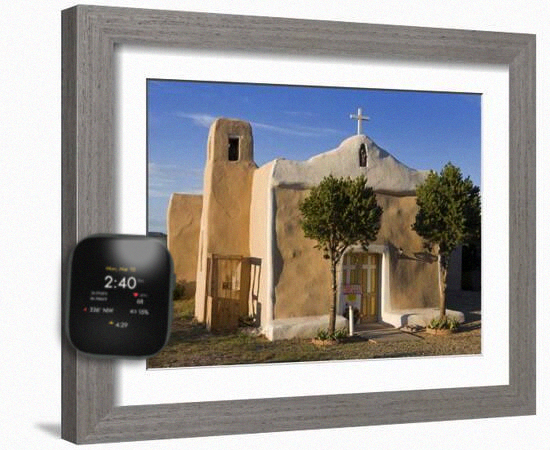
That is 2:40
